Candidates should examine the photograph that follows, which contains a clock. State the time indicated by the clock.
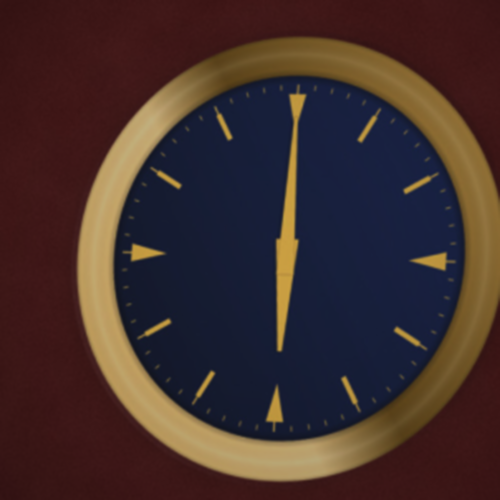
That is 6:00
